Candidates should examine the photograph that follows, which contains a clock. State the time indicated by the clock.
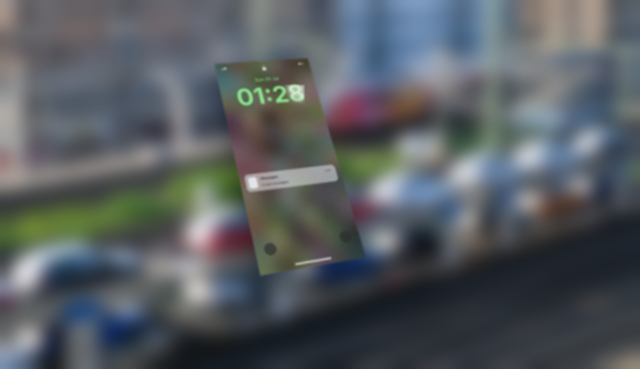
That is 1:28
